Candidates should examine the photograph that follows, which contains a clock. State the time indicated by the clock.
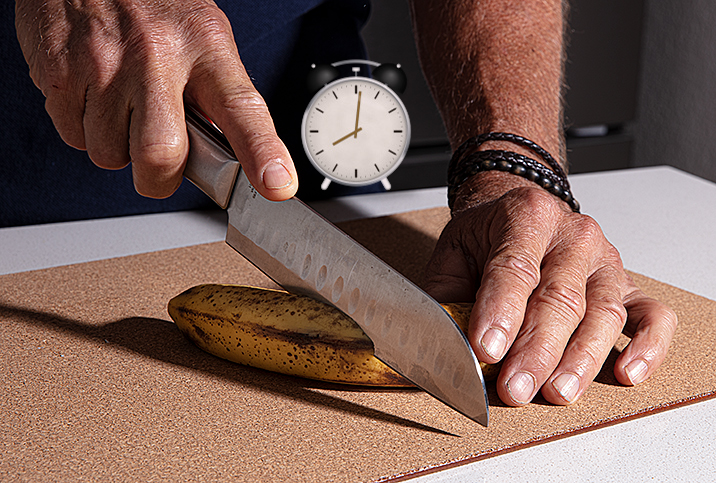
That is 8:01
